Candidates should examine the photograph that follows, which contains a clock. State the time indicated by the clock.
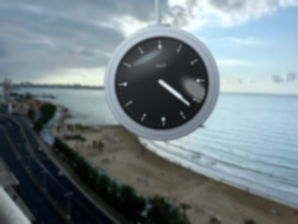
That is 4:22
